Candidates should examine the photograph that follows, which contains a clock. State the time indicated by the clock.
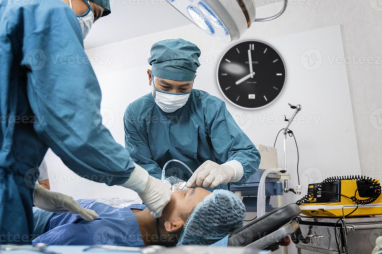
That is 7:59
